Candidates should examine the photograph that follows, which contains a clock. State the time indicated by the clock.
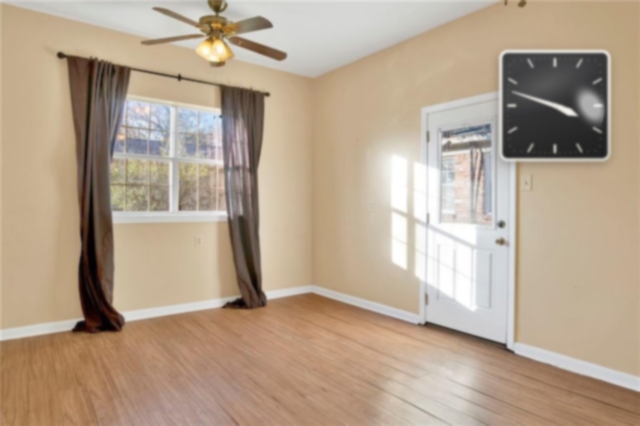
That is 3:48
